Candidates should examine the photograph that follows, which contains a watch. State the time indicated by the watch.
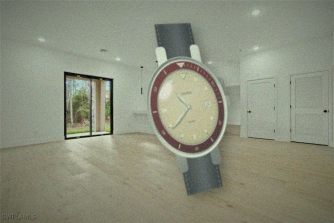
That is 10:39
